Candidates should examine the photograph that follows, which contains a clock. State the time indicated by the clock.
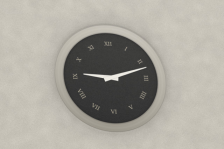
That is 9:12
